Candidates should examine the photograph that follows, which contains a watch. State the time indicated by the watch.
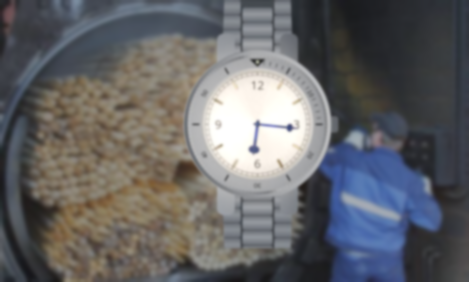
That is 6:16
